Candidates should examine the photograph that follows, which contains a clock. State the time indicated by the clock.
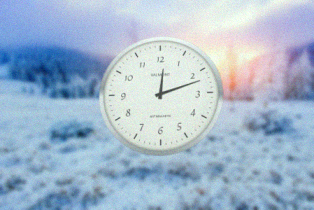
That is 12:12
